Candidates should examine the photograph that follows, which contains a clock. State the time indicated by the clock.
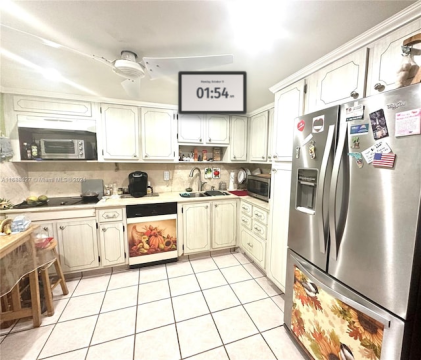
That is 1:54
